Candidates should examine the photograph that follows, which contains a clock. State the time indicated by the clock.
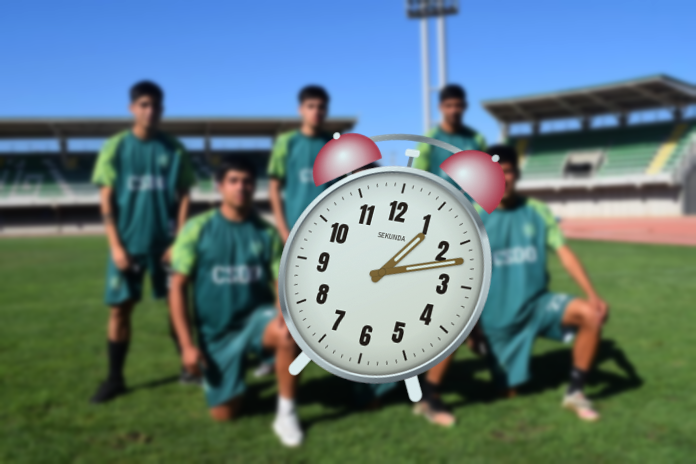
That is 1:12
